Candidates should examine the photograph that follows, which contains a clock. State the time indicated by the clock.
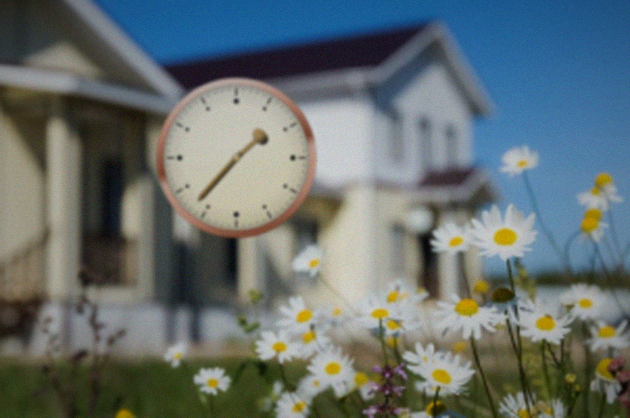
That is 1:37
